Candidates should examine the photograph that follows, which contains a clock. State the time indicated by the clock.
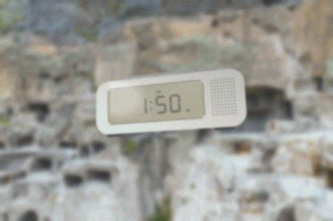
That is 1:50
